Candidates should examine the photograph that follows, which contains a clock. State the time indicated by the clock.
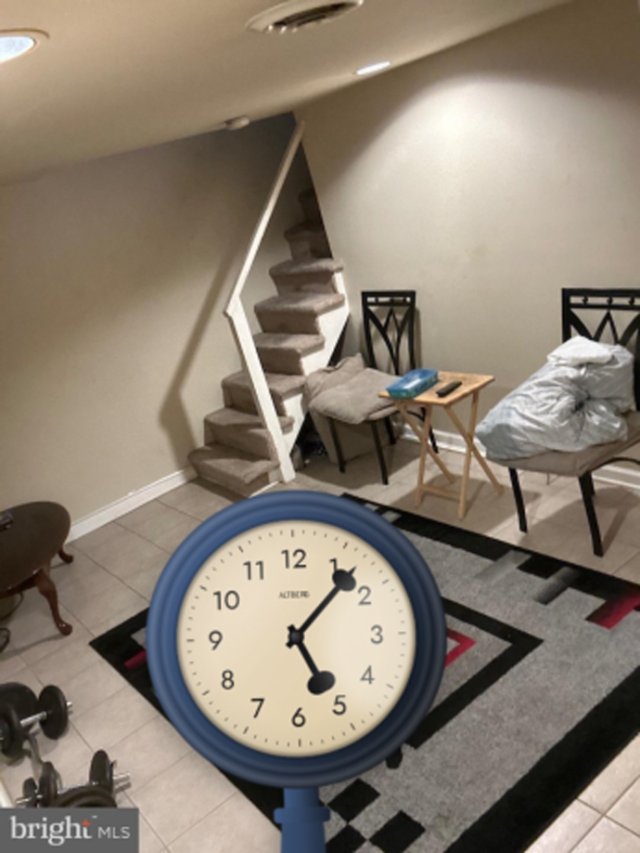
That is 5:07
